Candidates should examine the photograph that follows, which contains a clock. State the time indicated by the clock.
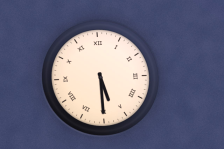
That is 5:30
